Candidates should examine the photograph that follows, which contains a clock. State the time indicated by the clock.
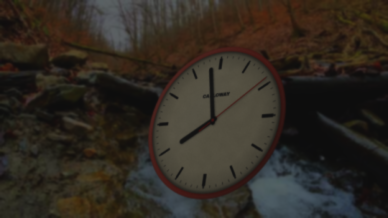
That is 7:58:09
